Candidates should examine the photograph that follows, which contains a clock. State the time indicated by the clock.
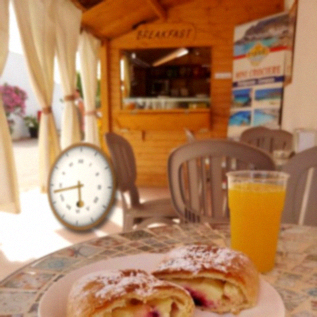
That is 5:43
